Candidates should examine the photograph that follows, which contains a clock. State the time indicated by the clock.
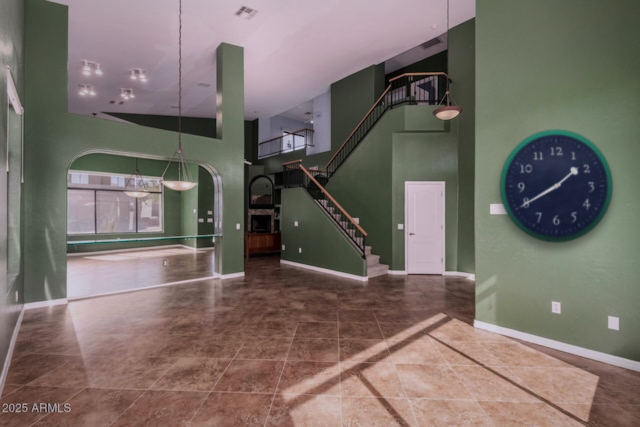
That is 1:40
